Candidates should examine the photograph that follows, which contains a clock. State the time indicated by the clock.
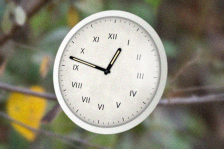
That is 12:47
